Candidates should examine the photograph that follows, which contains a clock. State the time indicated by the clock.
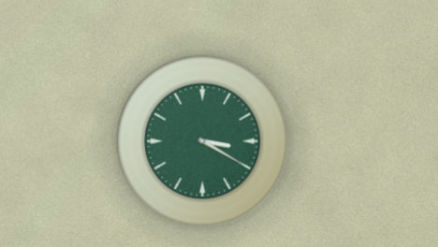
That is 3:20
